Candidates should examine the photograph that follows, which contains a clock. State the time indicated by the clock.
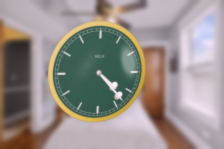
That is 4:23
